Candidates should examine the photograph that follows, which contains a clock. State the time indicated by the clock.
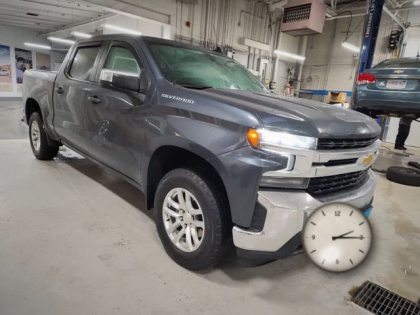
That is 2:15
